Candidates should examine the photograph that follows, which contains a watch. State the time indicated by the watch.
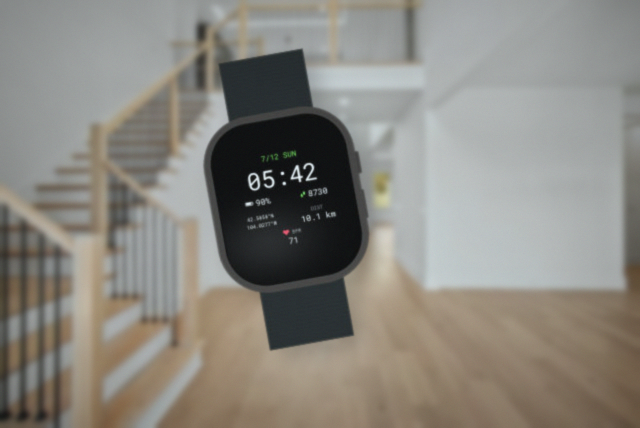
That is 5:42
